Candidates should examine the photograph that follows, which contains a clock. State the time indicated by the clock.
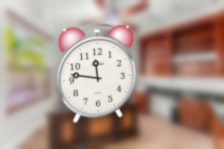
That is 11:47
